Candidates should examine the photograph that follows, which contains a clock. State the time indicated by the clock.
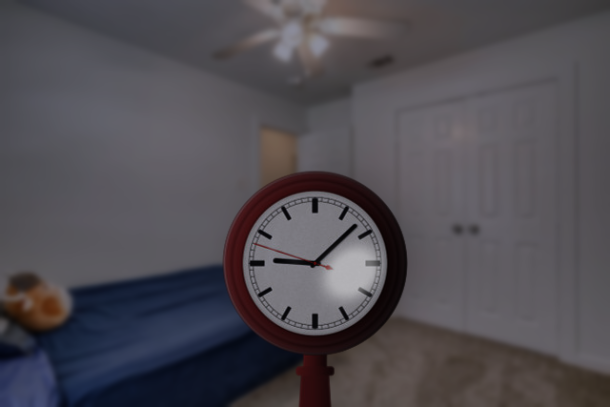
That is 9:07:48
